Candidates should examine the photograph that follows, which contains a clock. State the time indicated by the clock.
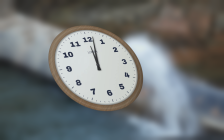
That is 12:02
